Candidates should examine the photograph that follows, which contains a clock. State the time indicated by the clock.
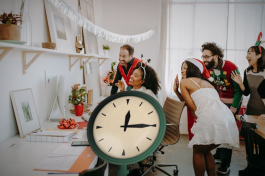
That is 12:15
